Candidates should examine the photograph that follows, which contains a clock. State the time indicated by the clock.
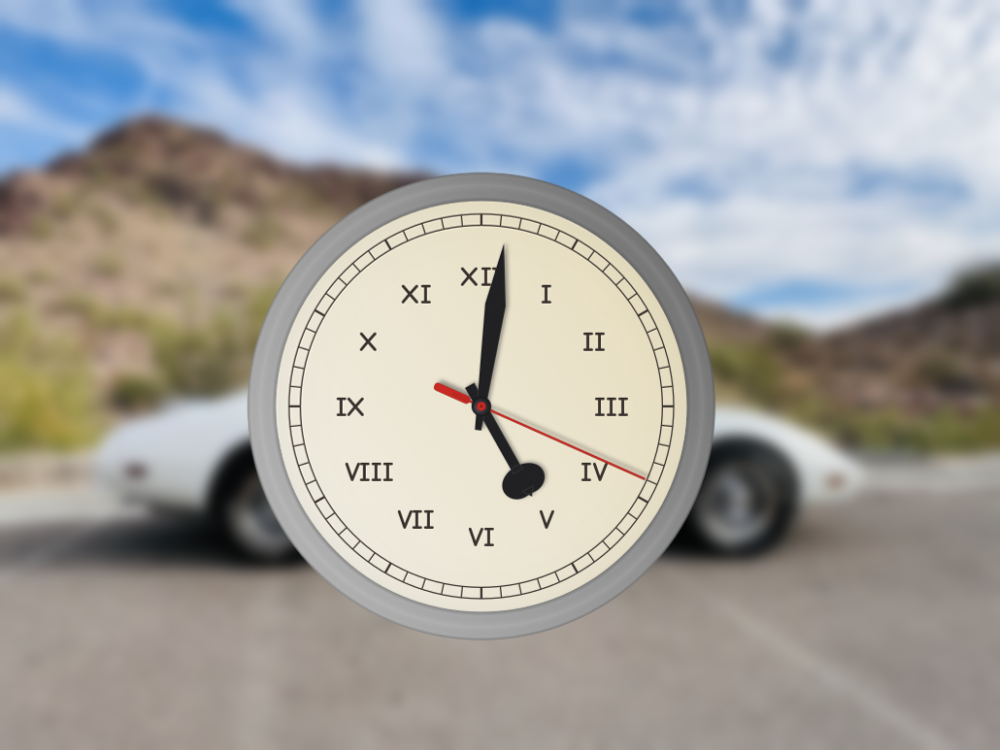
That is 5:01:19
